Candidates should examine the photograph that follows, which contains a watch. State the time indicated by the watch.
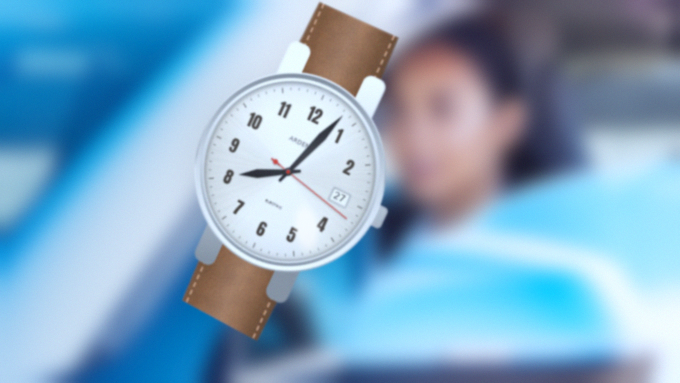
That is 8:03:17
